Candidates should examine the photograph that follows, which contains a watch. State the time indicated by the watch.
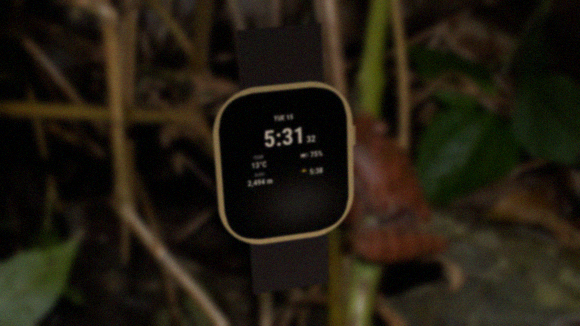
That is 5:31
